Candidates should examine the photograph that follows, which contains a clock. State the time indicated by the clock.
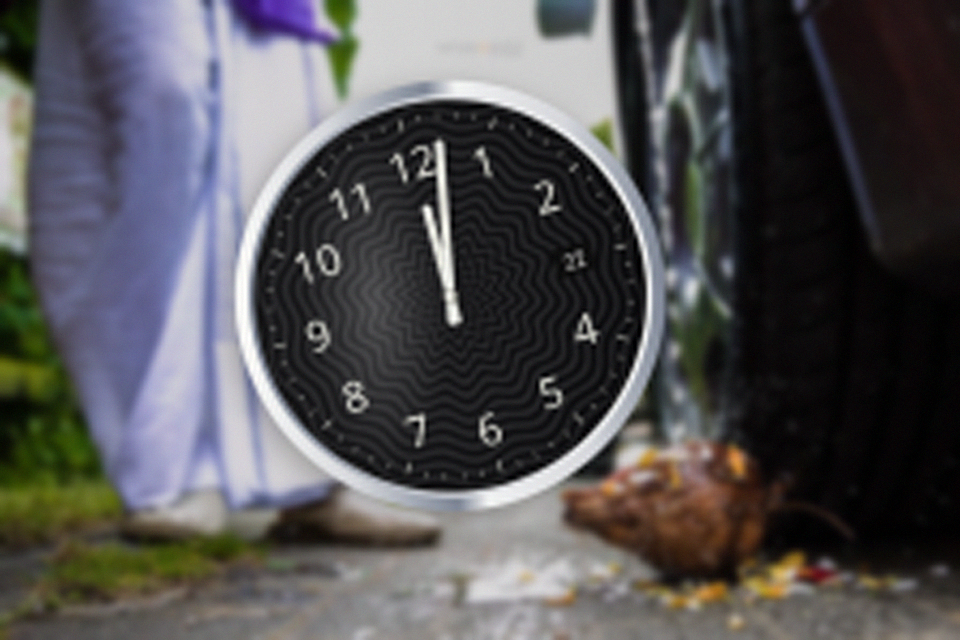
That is 12:02
